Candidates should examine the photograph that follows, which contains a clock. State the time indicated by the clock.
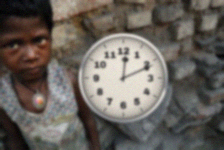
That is 12:11
